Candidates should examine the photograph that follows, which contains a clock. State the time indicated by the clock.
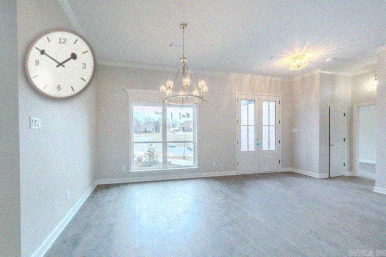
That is 1:50
